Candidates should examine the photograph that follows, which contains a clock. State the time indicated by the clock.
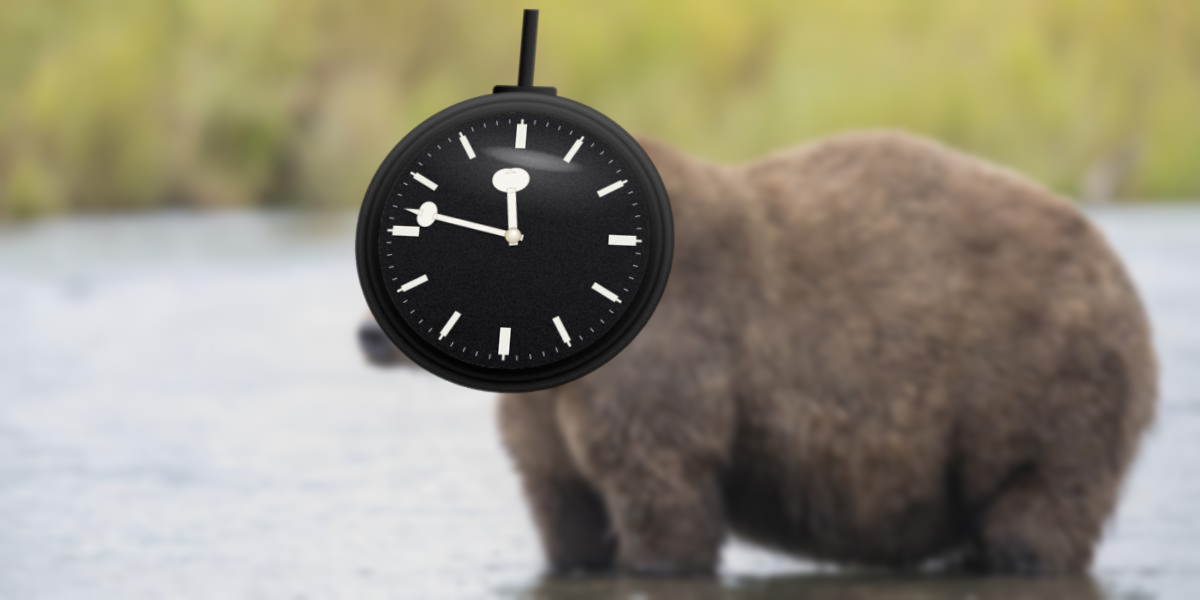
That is 11:47
